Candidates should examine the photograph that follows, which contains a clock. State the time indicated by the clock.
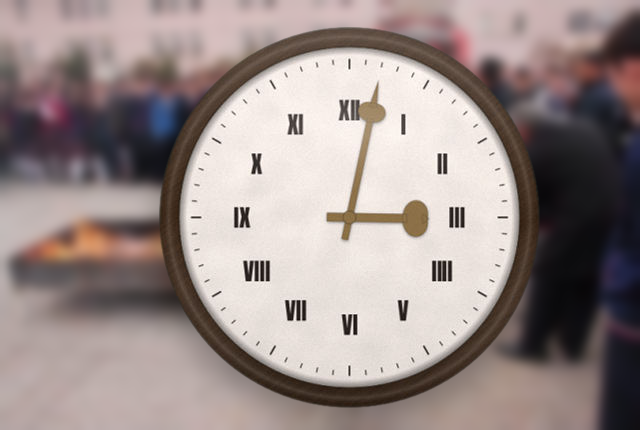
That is 3:02
